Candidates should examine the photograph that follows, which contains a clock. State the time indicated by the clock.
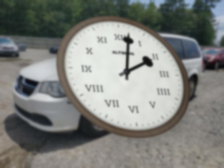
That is 2:02
